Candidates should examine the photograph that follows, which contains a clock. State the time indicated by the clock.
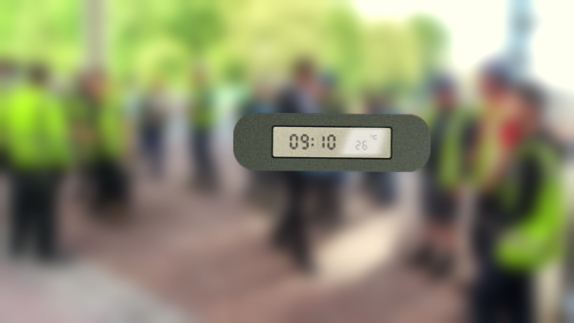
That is 9:10
